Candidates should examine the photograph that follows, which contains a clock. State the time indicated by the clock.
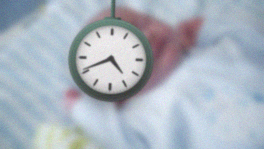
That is 4:41
